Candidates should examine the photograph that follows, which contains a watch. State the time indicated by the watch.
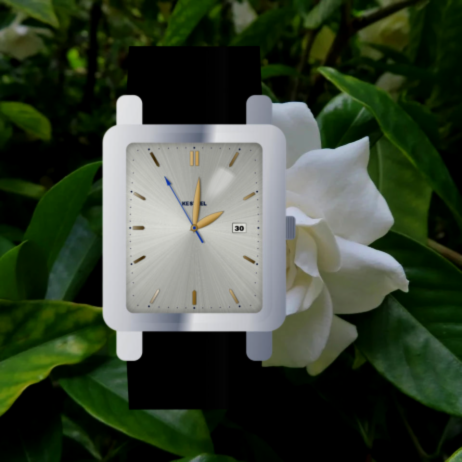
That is 2:00:55
